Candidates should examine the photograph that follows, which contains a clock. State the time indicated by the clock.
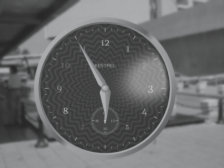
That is 5:55
